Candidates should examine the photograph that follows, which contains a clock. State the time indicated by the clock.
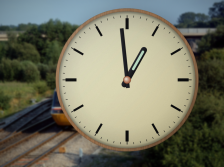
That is 12:59
